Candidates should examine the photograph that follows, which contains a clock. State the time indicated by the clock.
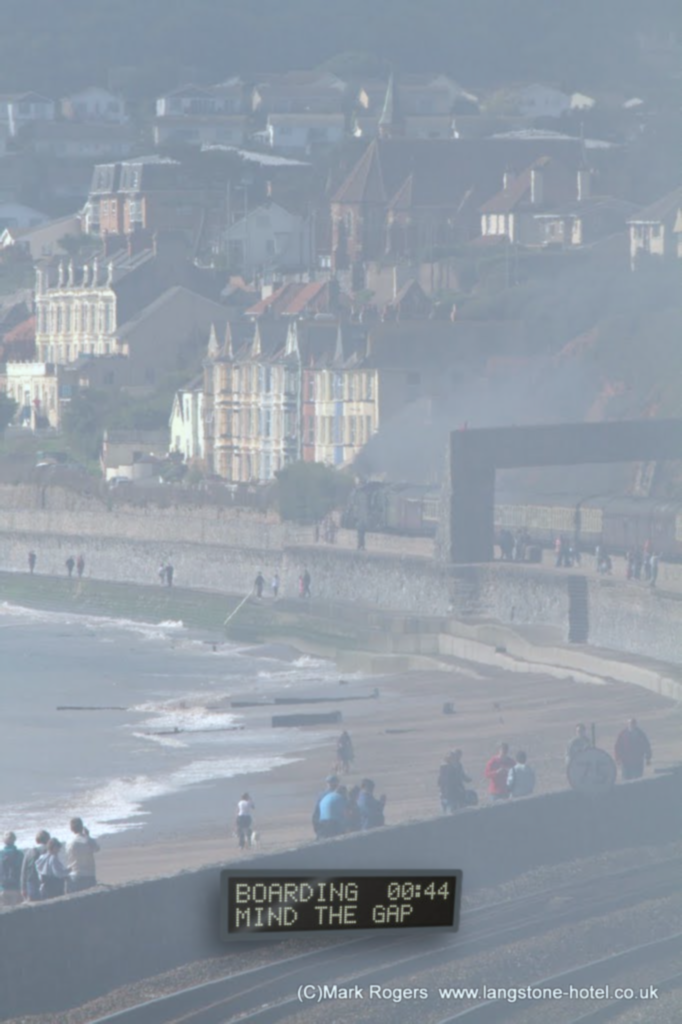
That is 0:44
